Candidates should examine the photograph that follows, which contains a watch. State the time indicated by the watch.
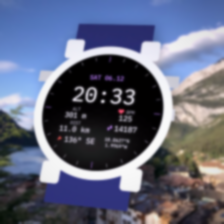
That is 20:33
